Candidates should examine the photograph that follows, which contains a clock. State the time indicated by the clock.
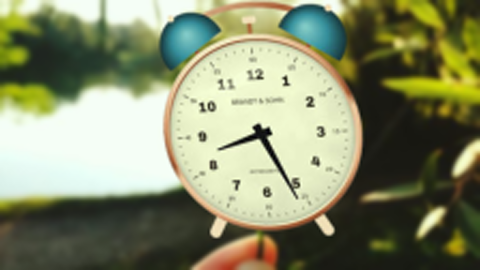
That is 8:26
